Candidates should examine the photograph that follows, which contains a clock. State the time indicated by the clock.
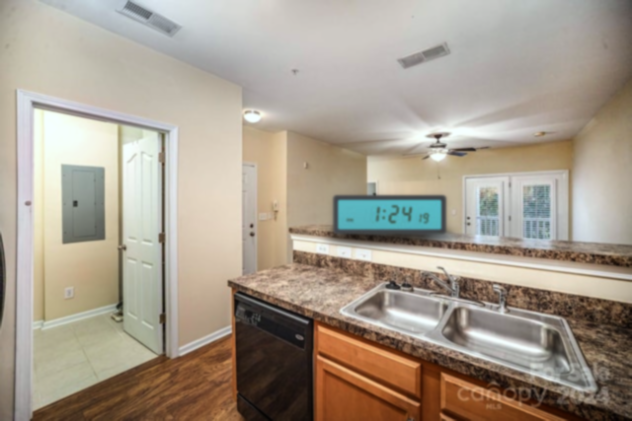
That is 1:24
